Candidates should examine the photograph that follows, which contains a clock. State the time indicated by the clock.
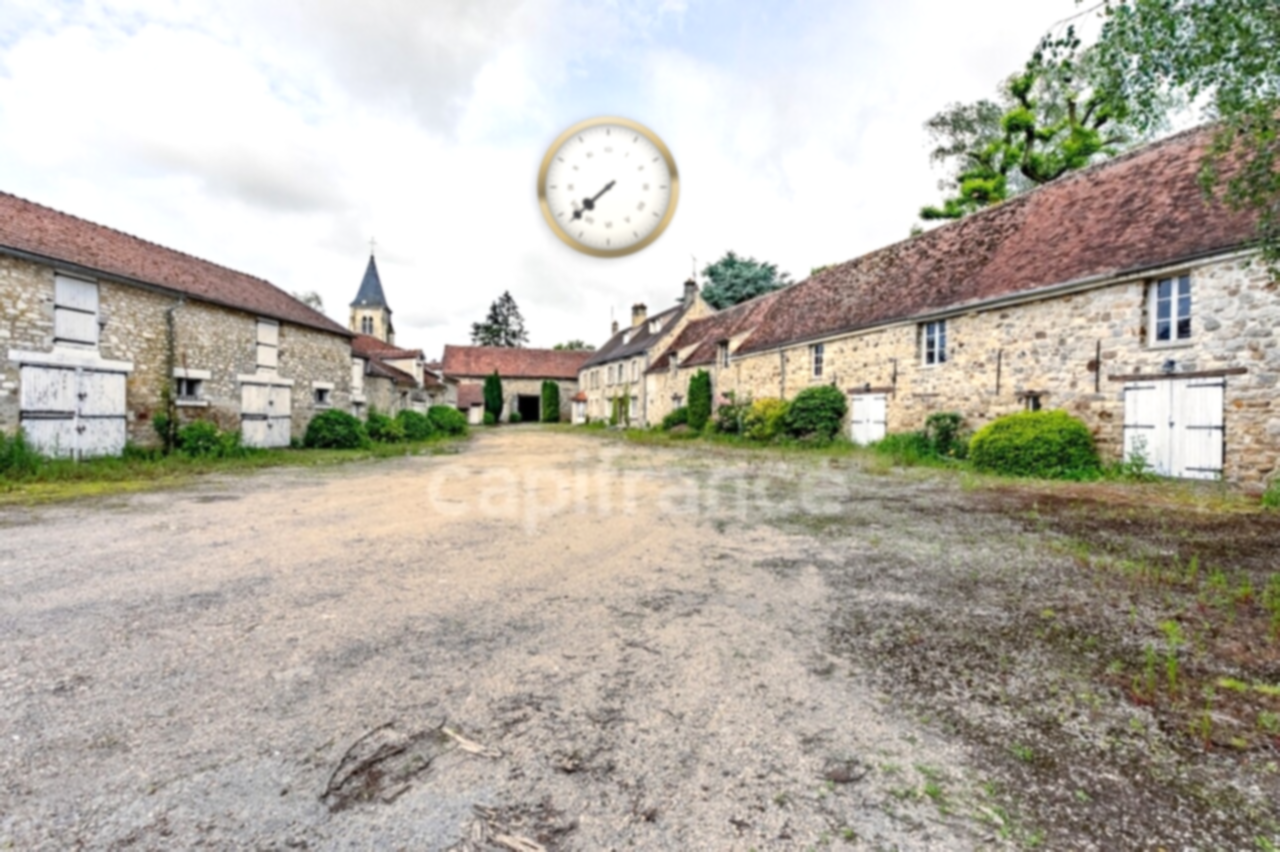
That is 7:38
